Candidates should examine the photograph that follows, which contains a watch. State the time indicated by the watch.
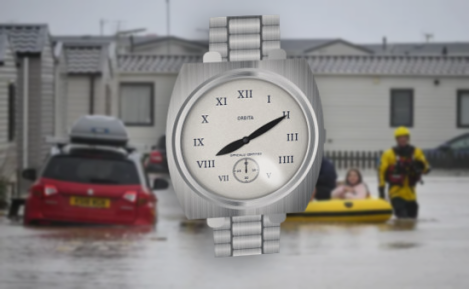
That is 8:10
